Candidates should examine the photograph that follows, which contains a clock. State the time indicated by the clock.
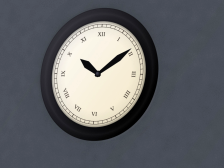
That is 10:09
